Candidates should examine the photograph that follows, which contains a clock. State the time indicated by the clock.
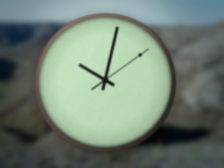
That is 10:02:09
